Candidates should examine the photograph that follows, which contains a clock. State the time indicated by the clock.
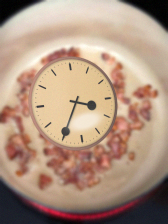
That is 3:35
